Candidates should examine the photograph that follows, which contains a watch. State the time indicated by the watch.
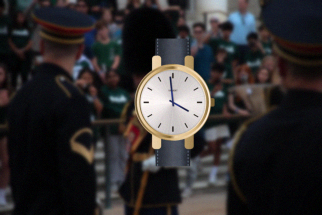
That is 3:59
